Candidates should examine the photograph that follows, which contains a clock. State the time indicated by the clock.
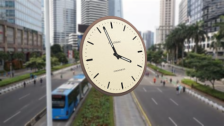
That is 3:57
